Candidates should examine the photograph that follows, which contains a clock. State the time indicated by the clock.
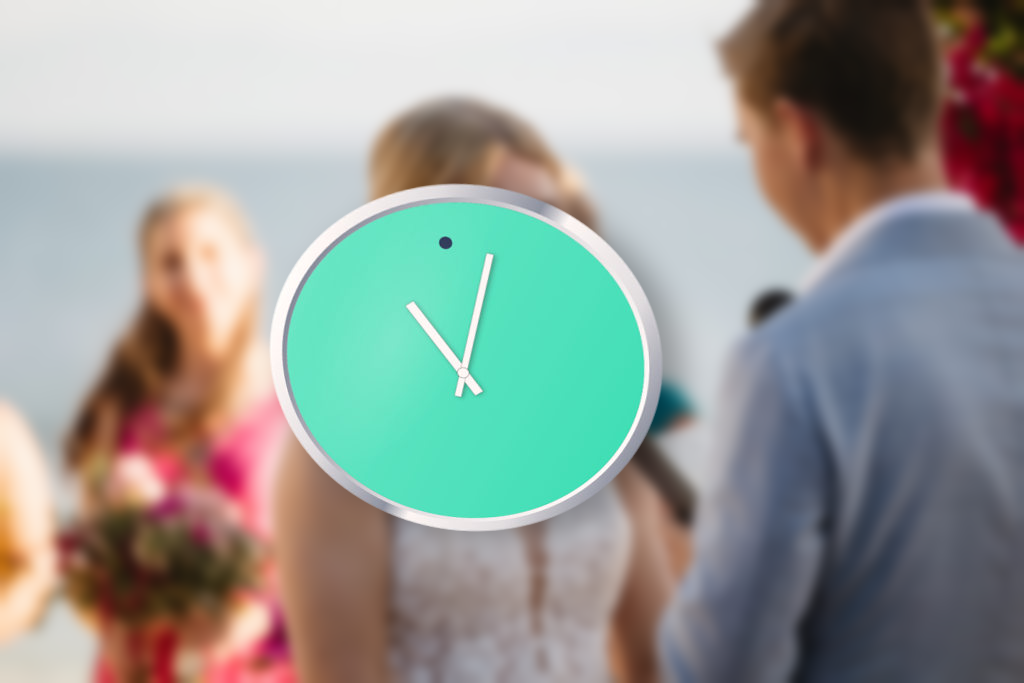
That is 11:03
